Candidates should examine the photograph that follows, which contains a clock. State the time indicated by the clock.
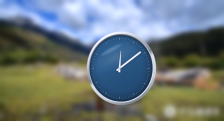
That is 12:09
